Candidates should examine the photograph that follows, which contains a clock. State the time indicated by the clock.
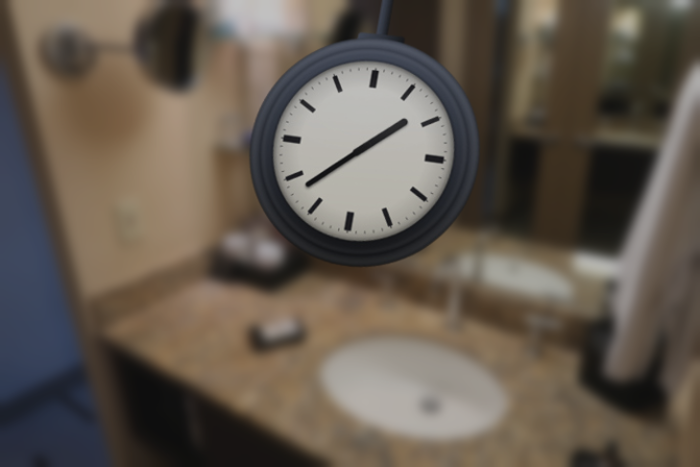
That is 1:38
